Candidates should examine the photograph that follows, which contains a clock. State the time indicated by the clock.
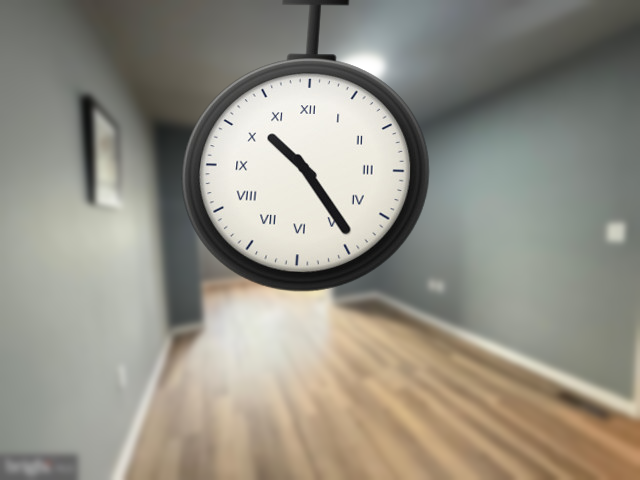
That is 10:24
